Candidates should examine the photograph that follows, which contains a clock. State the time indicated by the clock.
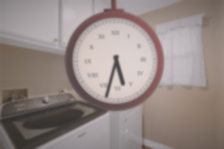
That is 5:33
